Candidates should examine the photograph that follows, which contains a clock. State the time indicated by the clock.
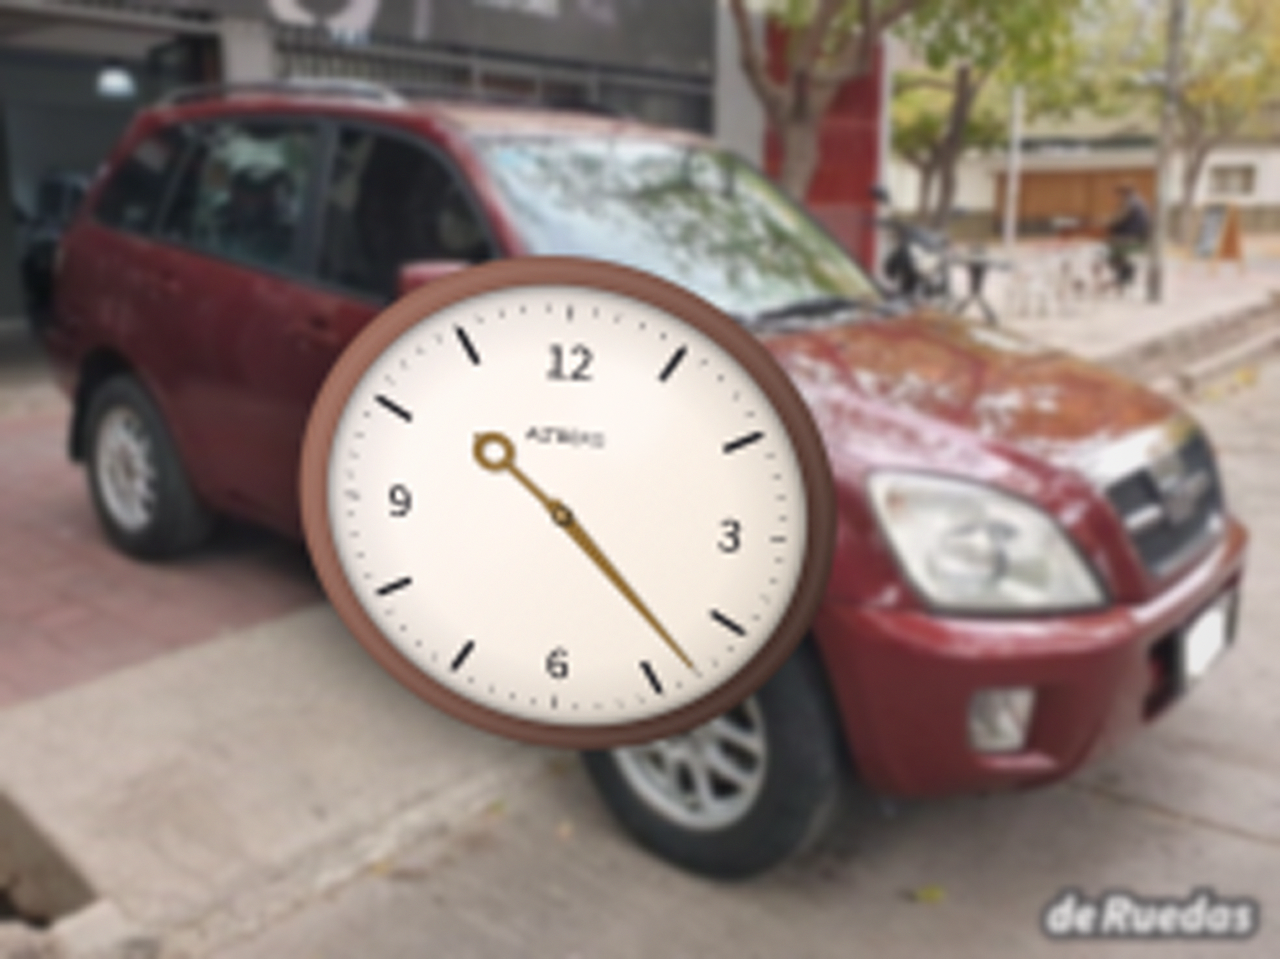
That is 10:23
